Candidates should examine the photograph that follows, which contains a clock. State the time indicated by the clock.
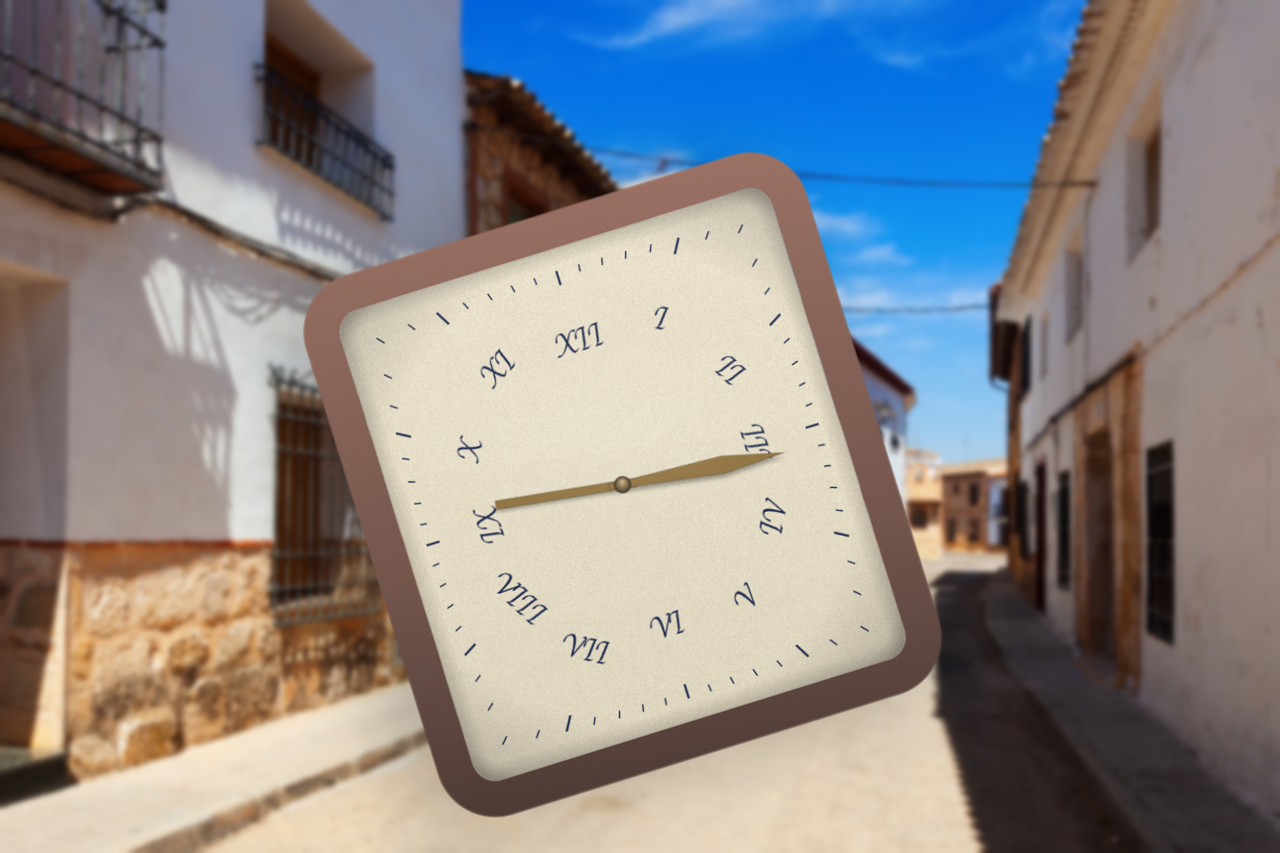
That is 9:16
